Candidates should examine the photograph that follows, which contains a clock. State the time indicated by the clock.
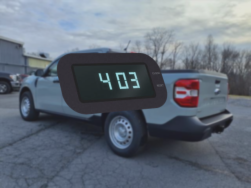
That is 4:03
